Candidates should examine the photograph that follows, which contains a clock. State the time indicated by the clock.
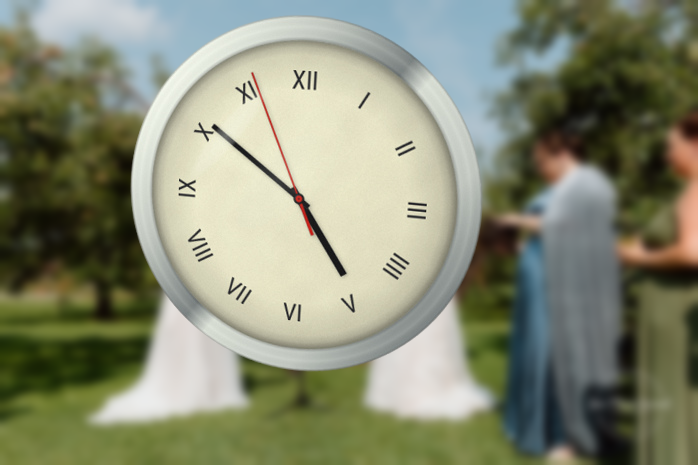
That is 4:50:56
